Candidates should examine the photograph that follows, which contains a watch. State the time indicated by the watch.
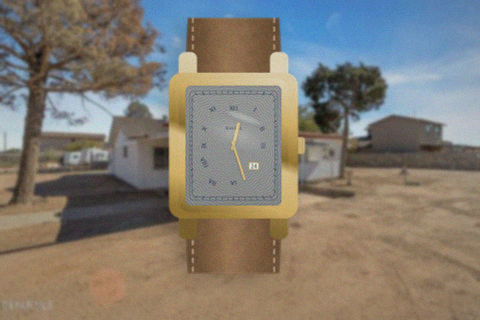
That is 12:27
